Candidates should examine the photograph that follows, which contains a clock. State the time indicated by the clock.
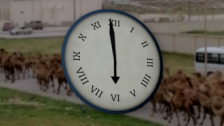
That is 5:59
